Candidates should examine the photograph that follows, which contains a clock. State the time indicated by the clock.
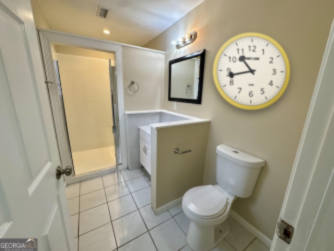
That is 10:43
